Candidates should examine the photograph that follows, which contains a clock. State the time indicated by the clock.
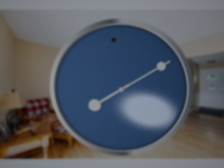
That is 8:11
